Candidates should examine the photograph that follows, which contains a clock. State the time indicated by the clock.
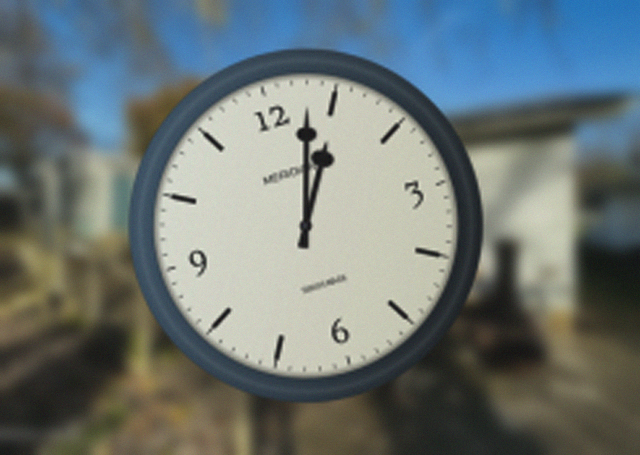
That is 1:03
